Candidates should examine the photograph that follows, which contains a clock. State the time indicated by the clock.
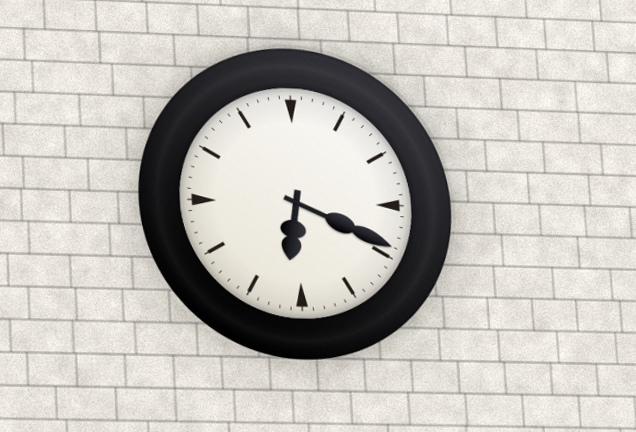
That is 6:19
